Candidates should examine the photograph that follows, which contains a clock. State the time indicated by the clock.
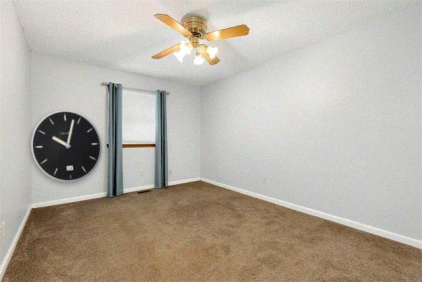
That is 10:03
